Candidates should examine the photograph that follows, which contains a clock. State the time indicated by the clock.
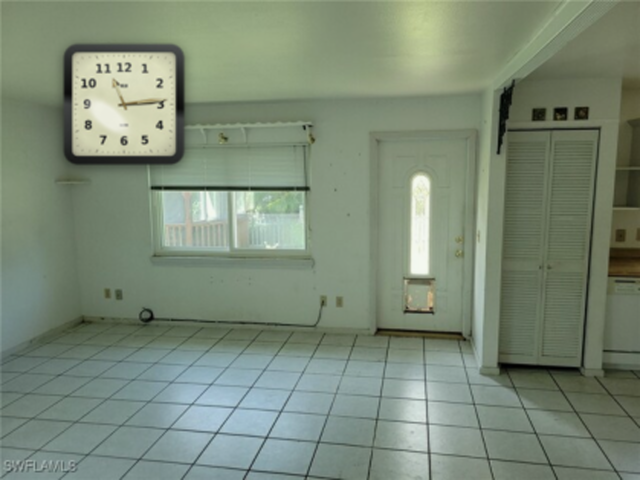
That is 11:14
